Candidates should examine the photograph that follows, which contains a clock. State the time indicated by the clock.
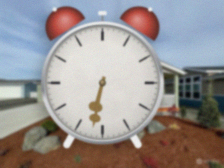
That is 6:32
